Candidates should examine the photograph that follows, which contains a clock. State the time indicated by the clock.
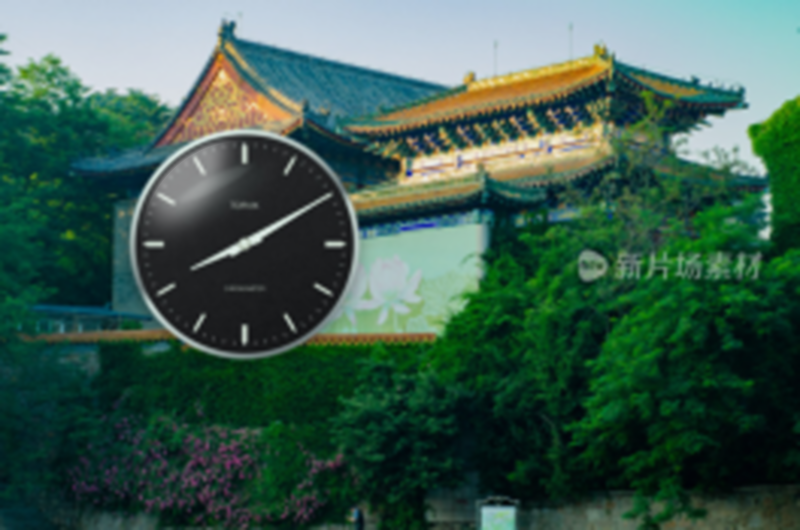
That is 8:10
